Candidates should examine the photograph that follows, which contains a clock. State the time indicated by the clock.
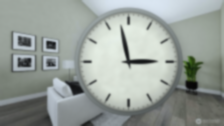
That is 2:58
